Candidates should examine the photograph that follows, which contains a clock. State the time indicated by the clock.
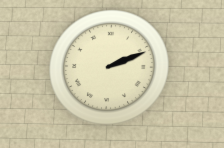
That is 2:11
